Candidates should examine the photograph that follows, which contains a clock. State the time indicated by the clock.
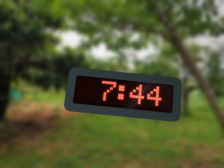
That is 7:44
